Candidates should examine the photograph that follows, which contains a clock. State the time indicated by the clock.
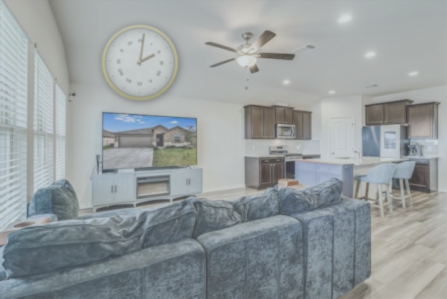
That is 2:01
